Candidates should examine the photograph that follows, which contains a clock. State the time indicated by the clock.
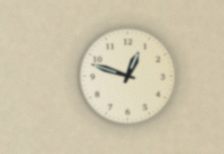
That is 12:48
